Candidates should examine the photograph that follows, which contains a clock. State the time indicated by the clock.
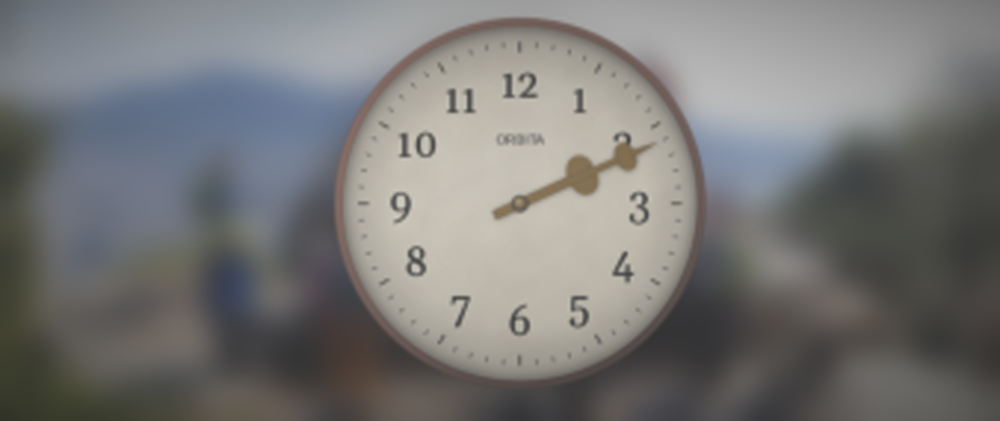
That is 2:11
